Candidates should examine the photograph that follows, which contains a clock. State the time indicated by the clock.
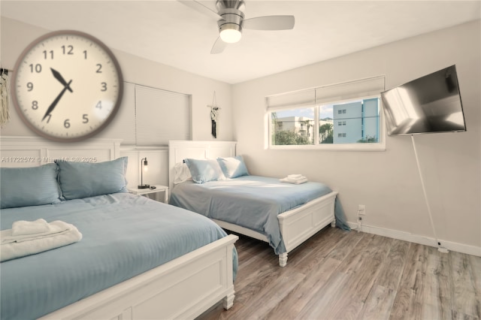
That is 10:36
